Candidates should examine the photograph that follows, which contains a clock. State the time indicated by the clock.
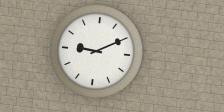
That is 9:10
